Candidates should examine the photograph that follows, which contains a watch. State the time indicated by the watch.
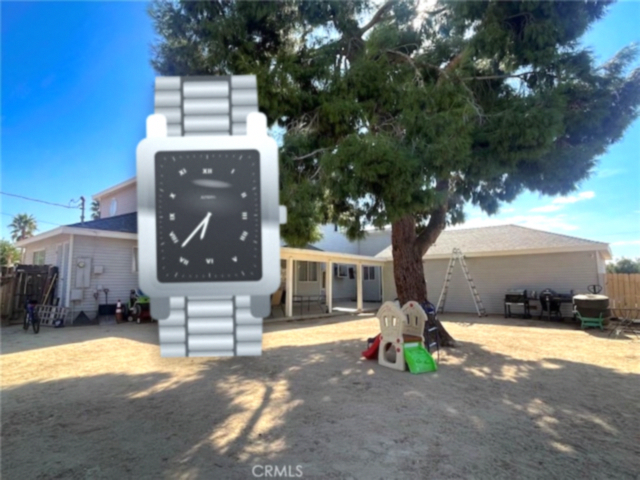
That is 6:37
